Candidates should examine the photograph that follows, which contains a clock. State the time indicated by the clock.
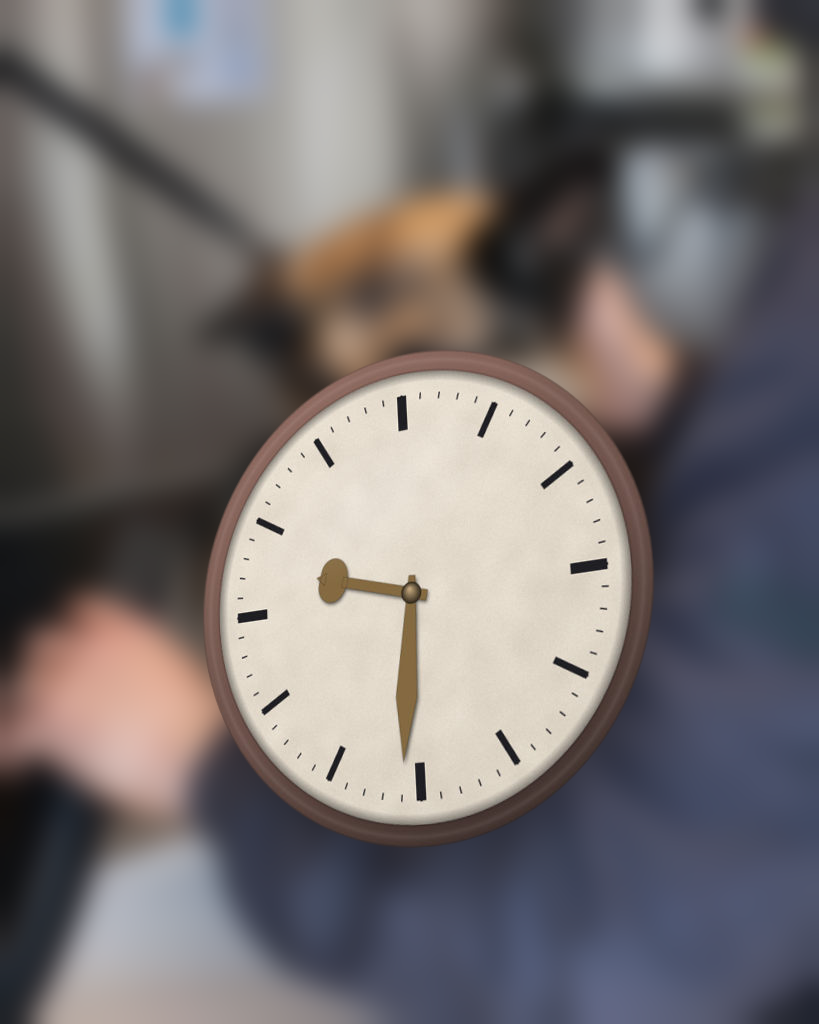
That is 9:31
